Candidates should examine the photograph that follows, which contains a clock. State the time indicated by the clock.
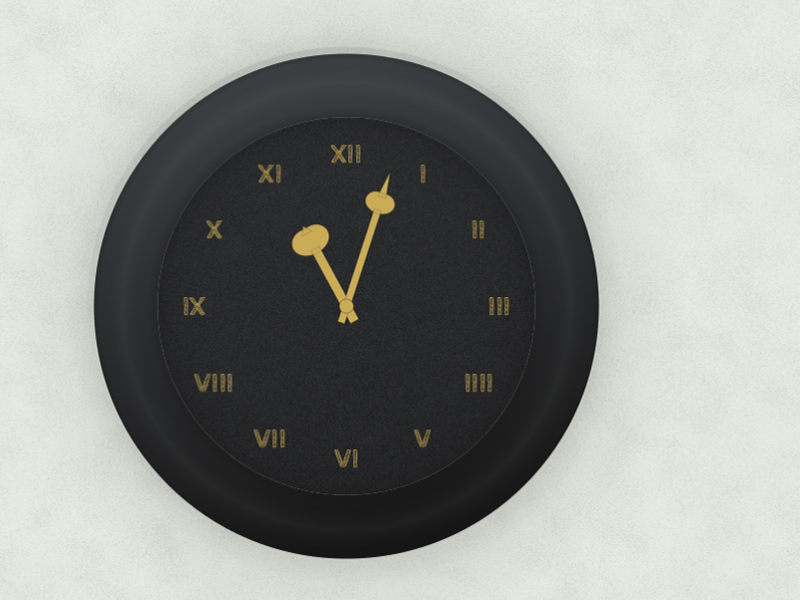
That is 11:03
